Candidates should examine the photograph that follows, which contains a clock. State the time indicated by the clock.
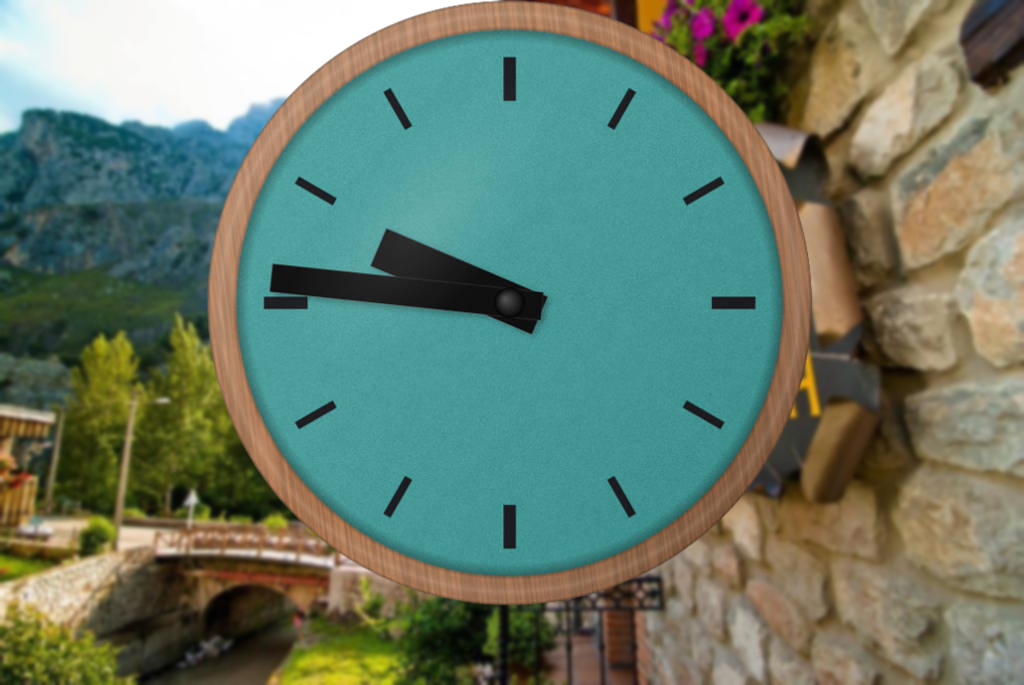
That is 9:46
